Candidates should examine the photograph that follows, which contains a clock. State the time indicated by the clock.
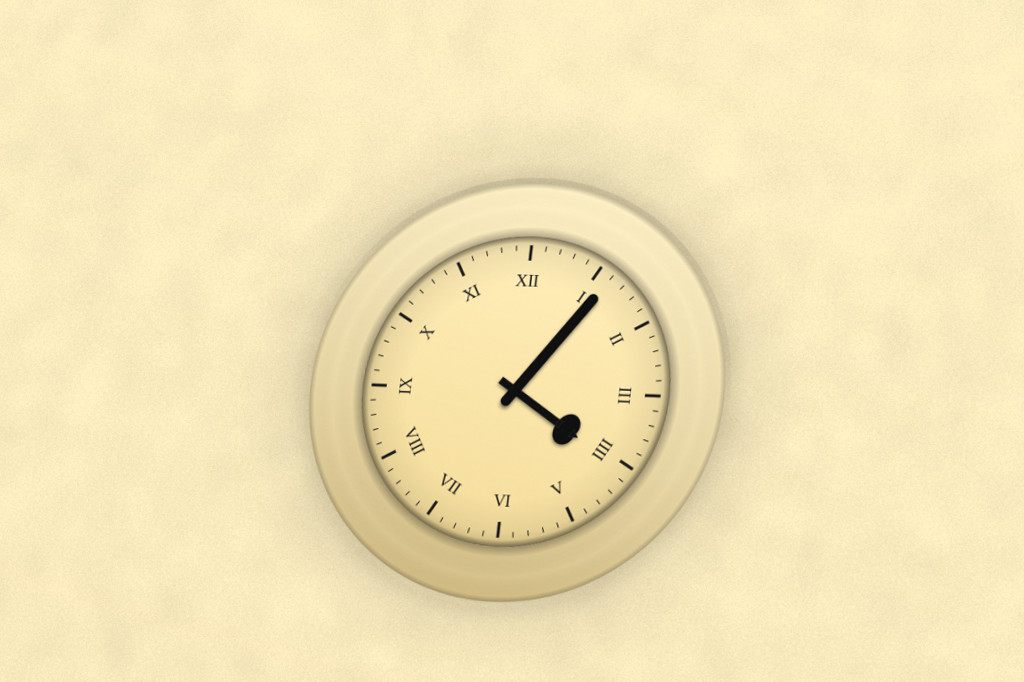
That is 4:06
